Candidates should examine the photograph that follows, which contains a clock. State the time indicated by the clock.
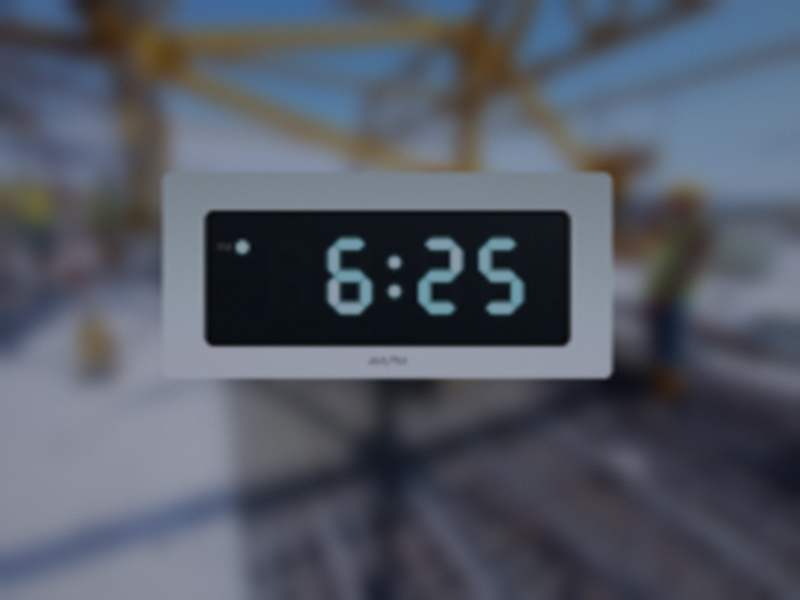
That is 6:25
